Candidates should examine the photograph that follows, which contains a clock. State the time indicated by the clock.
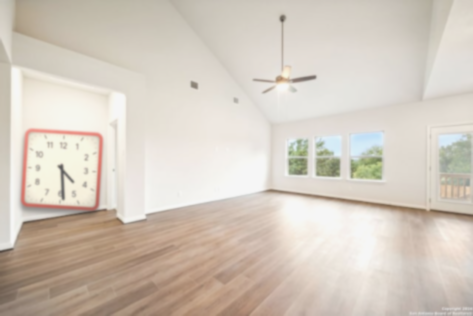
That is 4:29
